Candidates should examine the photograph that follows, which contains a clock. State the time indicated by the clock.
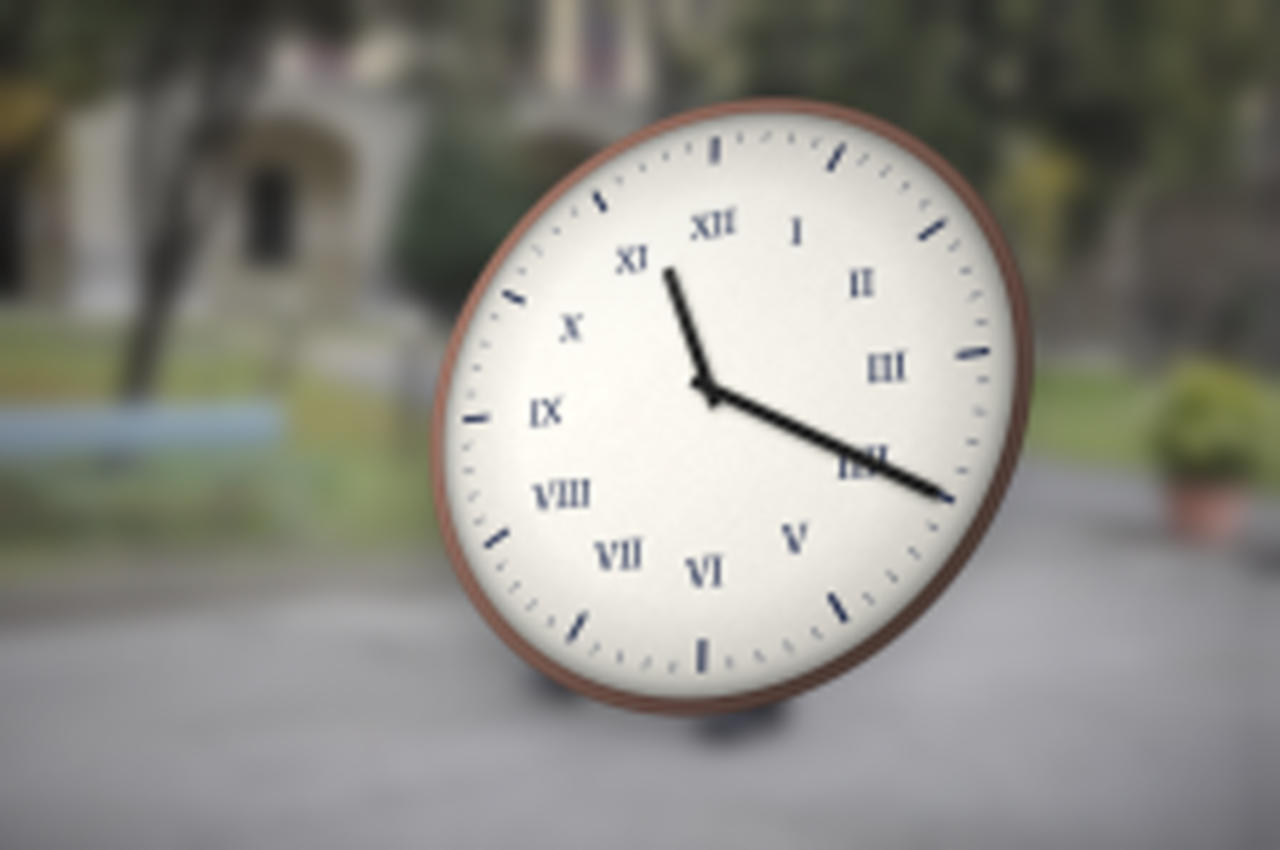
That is 11:20
